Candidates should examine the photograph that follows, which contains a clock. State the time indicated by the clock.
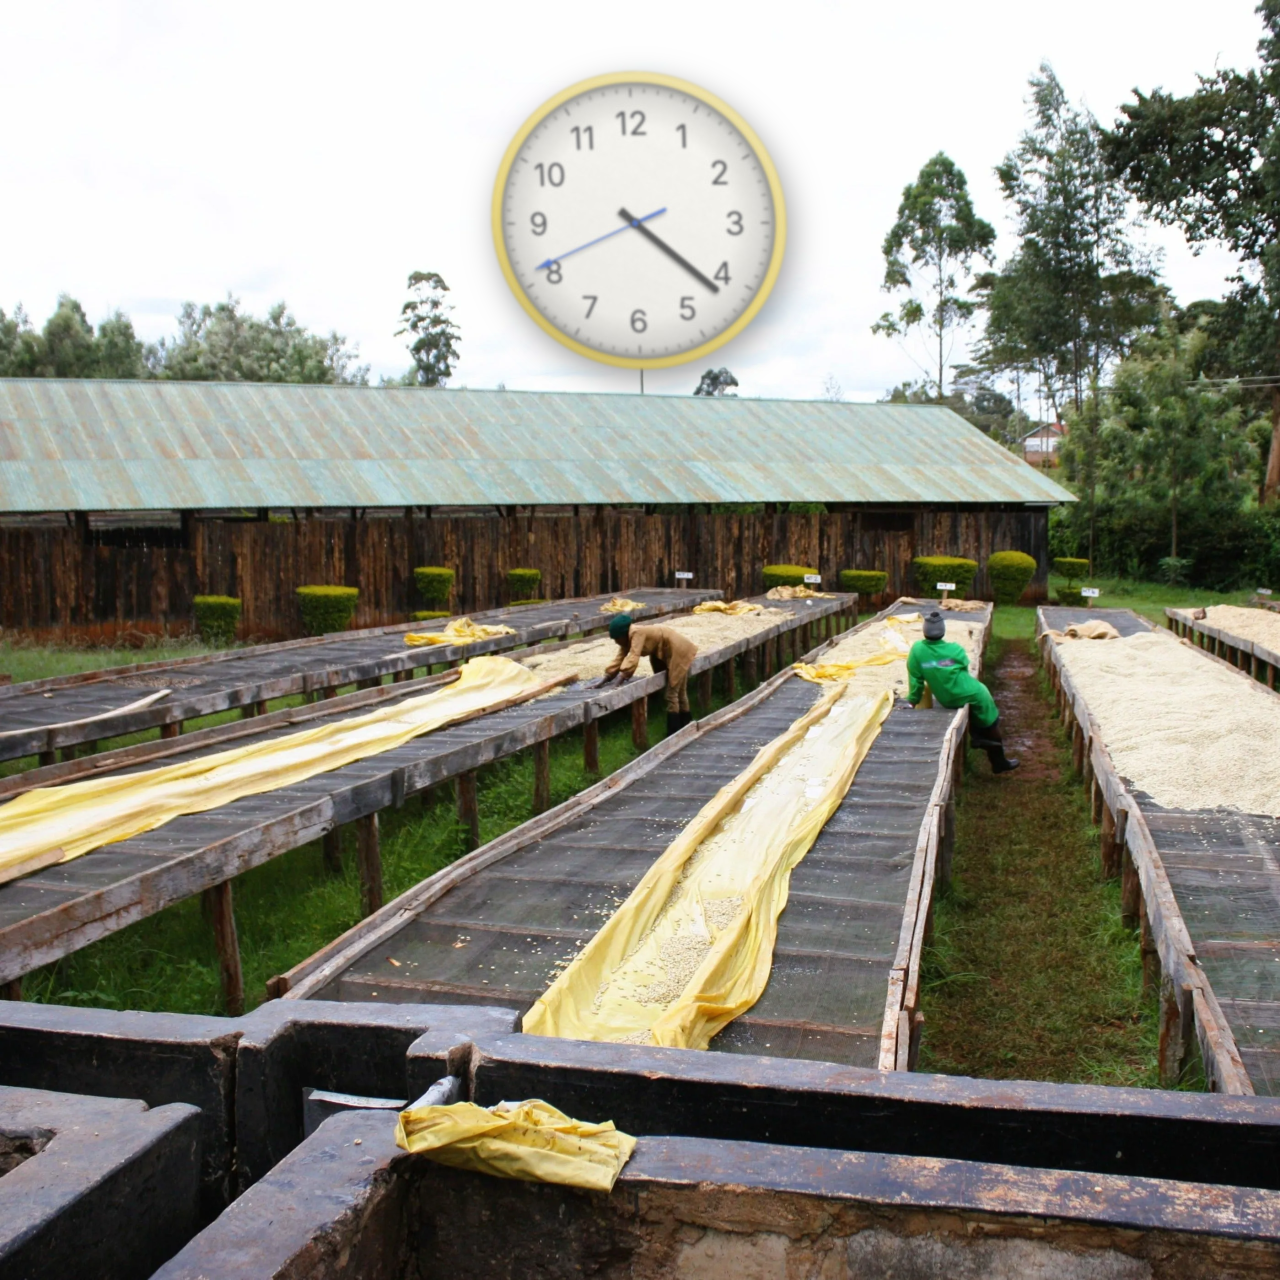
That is 4:21:41
